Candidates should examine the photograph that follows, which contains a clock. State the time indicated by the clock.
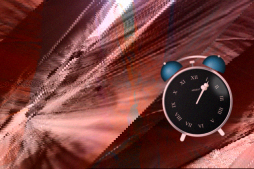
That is 1:06
